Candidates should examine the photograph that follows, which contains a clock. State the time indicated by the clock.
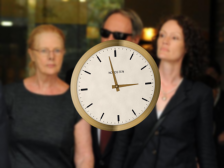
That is 2:58
